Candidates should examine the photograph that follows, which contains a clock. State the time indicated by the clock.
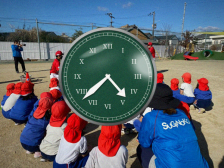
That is 4:38
